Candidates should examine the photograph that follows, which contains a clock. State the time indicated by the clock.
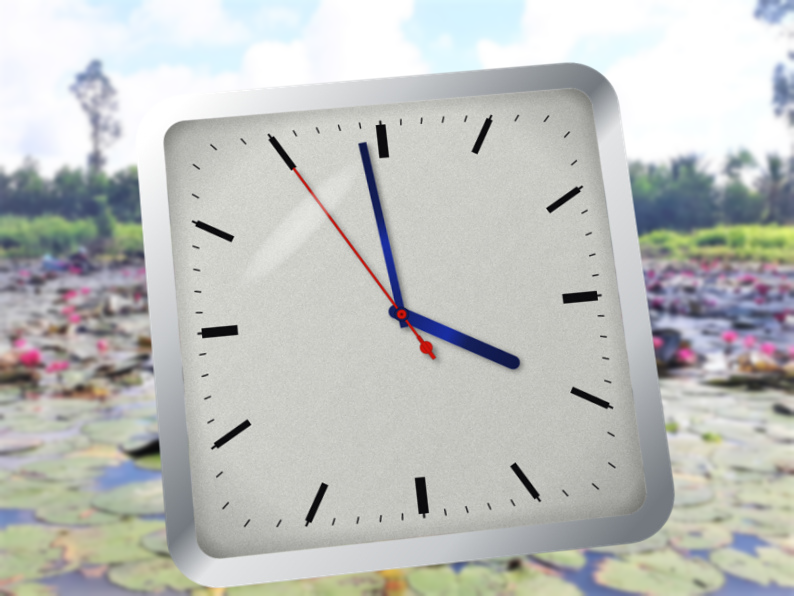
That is 3:58:55
